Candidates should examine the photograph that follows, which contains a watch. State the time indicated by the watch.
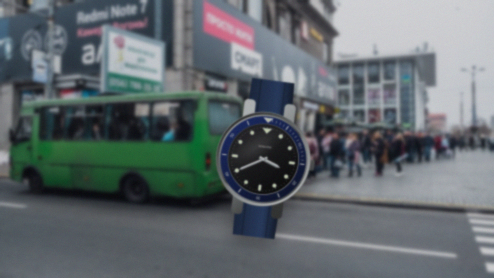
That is 3:40
